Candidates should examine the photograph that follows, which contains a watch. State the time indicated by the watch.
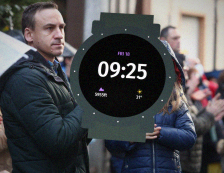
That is 9:25
